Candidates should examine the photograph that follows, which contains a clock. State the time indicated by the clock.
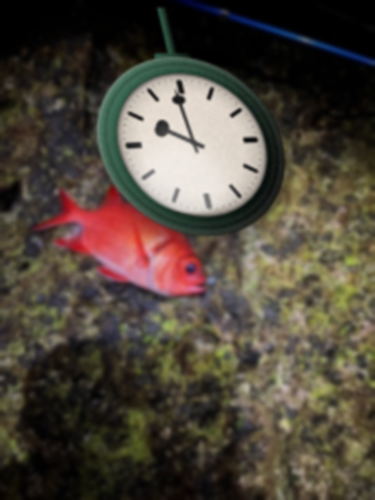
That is 9:59
